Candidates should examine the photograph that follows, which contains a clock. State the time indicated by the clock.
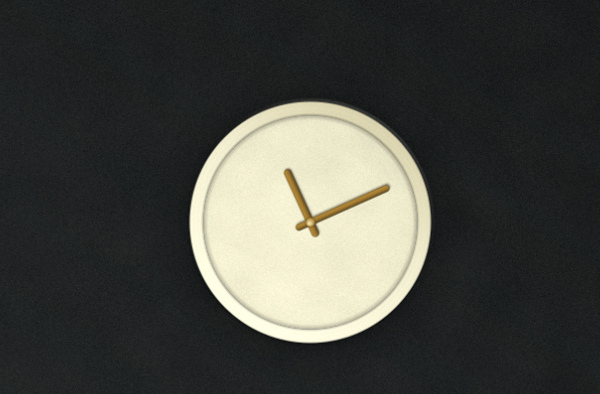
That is 11:11
